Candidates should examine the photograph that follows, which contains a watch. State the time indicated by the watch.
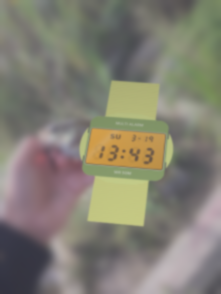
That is 13:43
